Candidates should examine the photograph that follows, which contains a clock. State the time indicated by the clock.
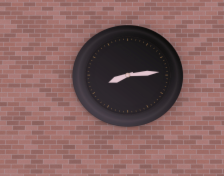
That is 8:14
